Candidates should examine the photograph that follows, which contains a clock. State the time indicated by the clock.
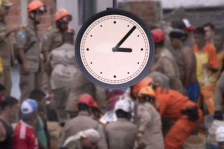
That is 3:07
